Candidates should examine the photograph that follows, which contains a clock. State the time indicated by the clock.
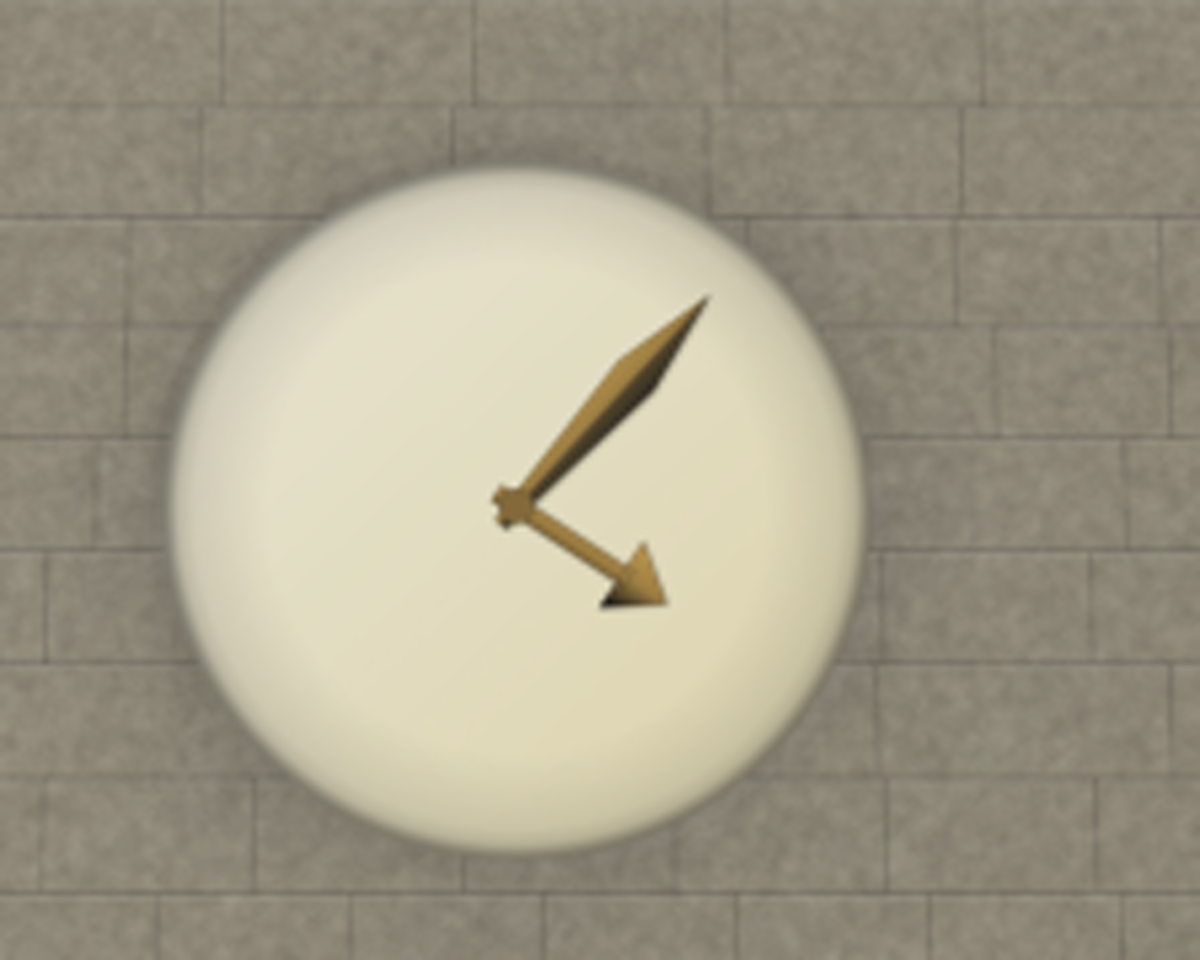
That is 4:07
